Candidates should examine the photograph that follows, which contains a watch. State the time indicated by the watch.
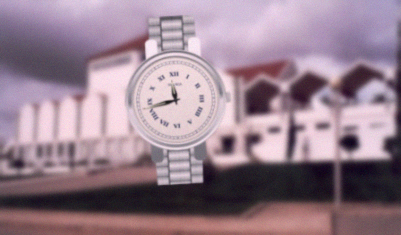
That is 11:43
